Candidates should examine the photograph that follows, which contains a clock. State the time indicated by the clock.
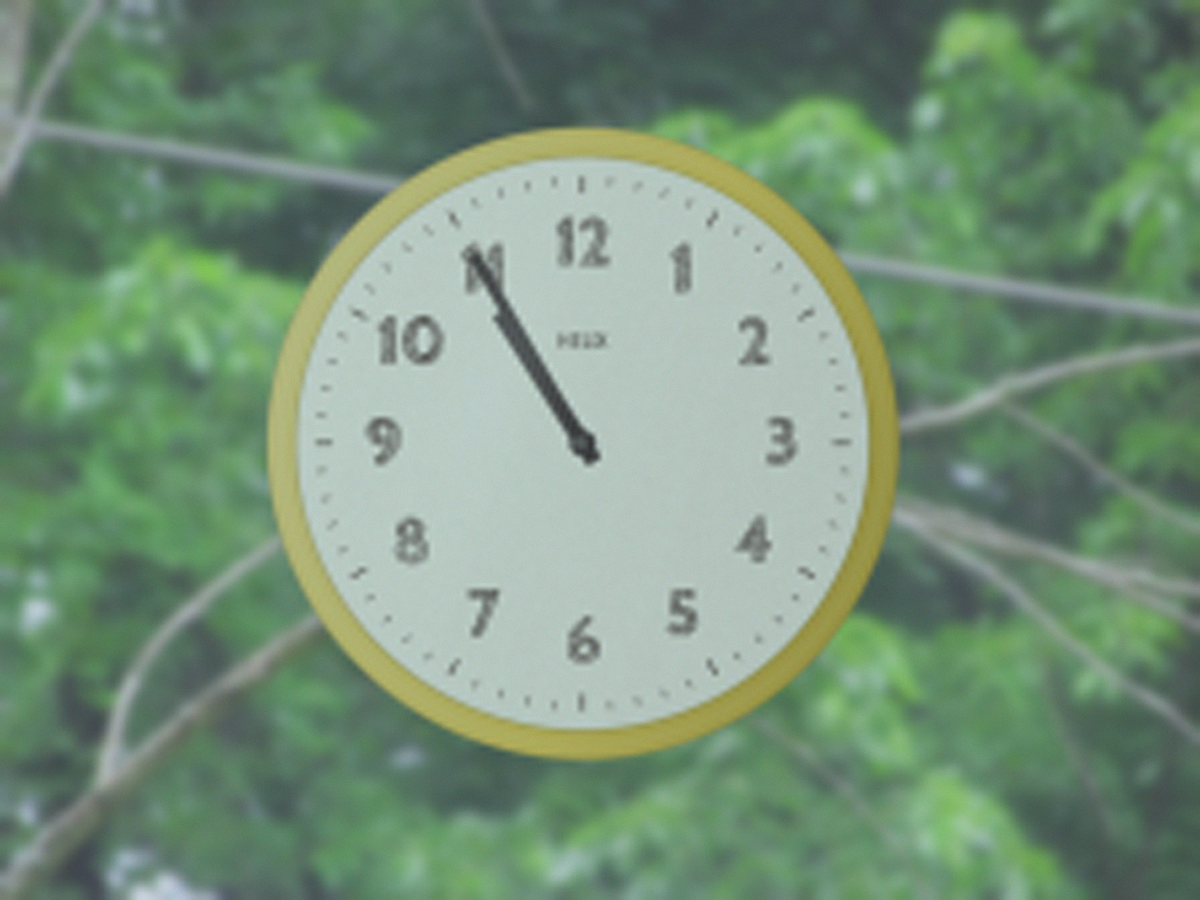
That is 10:55
